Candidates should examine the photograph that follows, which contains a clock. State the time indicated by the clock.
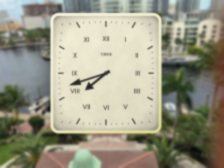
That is 7:42
